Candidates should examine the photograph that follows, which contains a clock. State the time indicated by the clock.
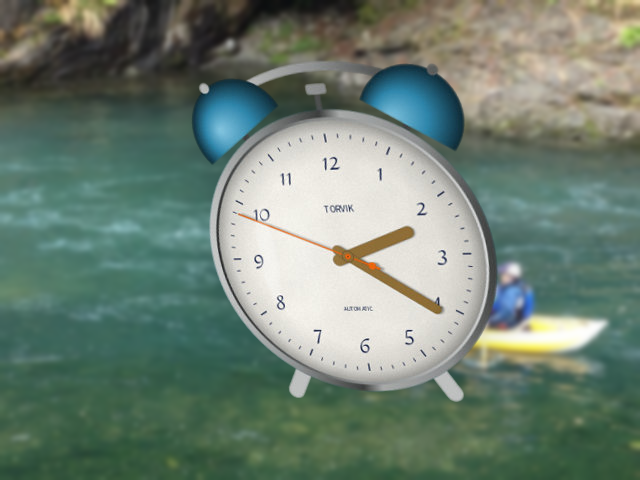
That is 2:20:49
